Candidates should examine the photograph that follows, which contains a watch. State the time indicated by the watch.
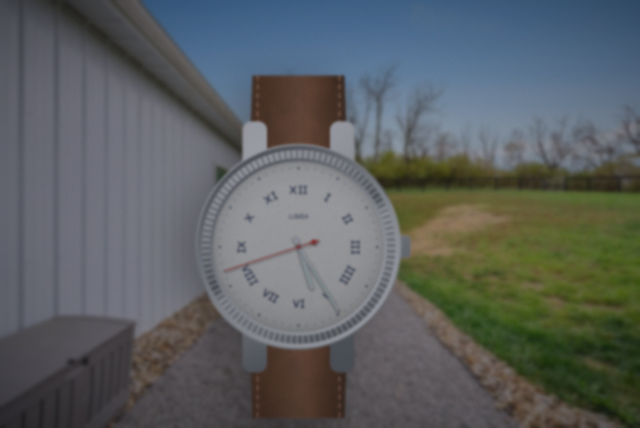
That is 5:24:42
